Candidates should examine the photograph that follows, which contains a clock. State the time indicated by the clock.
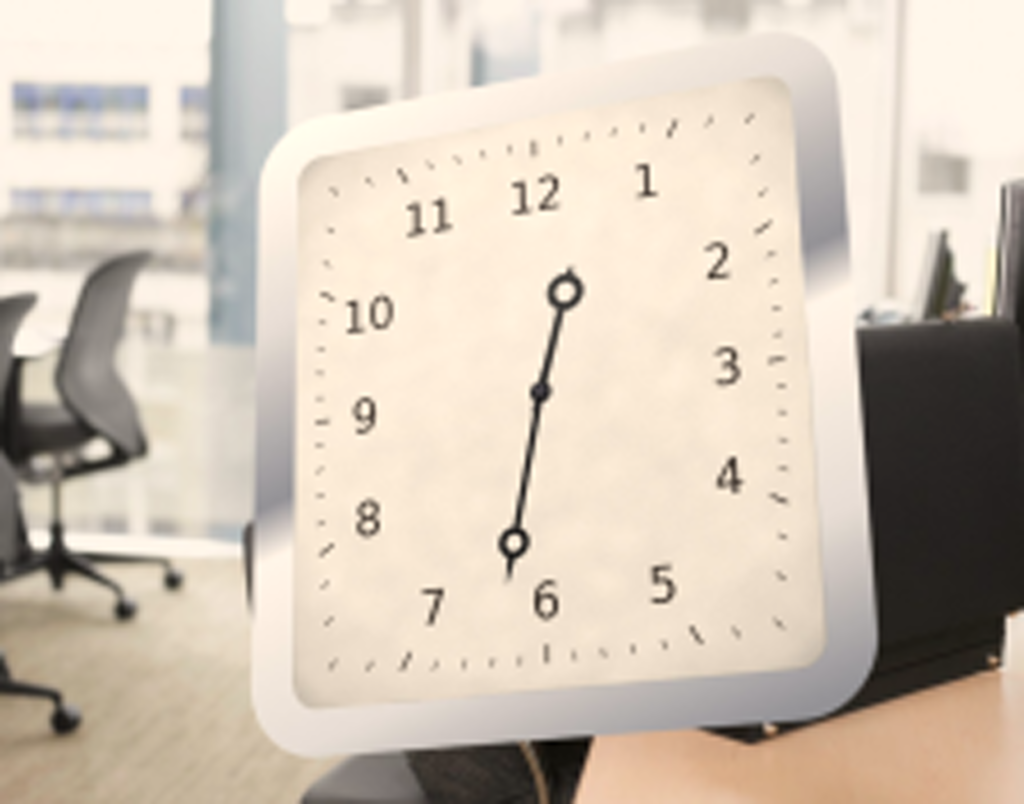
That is 12:32
